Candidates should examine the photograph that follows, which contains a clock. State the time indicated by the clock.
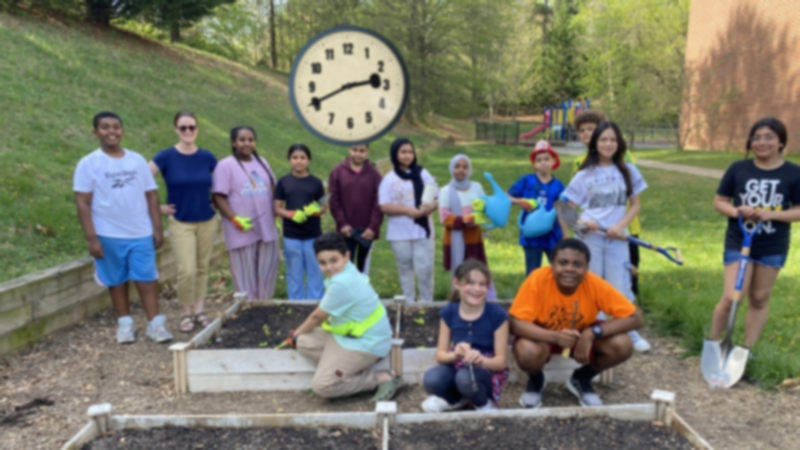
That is 2:41
